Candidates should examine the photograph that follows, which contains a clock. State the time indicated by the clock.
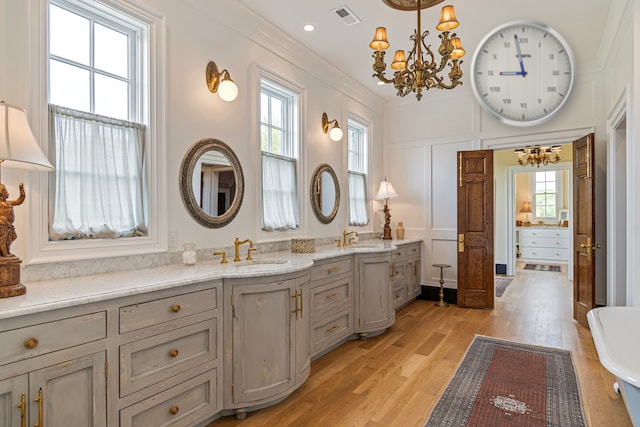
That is 8:58
